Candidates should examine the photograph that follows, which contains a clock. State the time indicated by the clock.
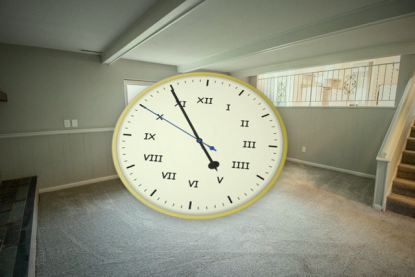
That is 4:54:50
